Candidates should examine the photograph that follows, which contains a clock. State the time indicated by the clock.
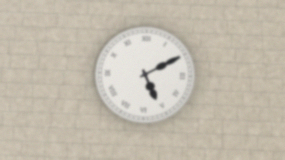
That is 5:10
